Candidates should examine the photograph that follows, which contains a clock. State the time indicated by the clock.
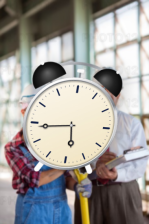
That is 5:44
